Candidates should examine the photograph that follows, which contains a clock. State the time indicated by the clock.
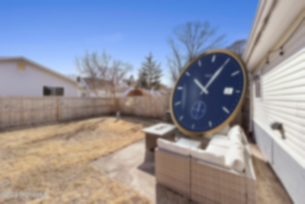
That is 10:05
